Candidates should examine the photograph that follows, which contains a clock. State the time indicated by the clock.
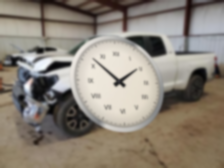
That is 1:52
